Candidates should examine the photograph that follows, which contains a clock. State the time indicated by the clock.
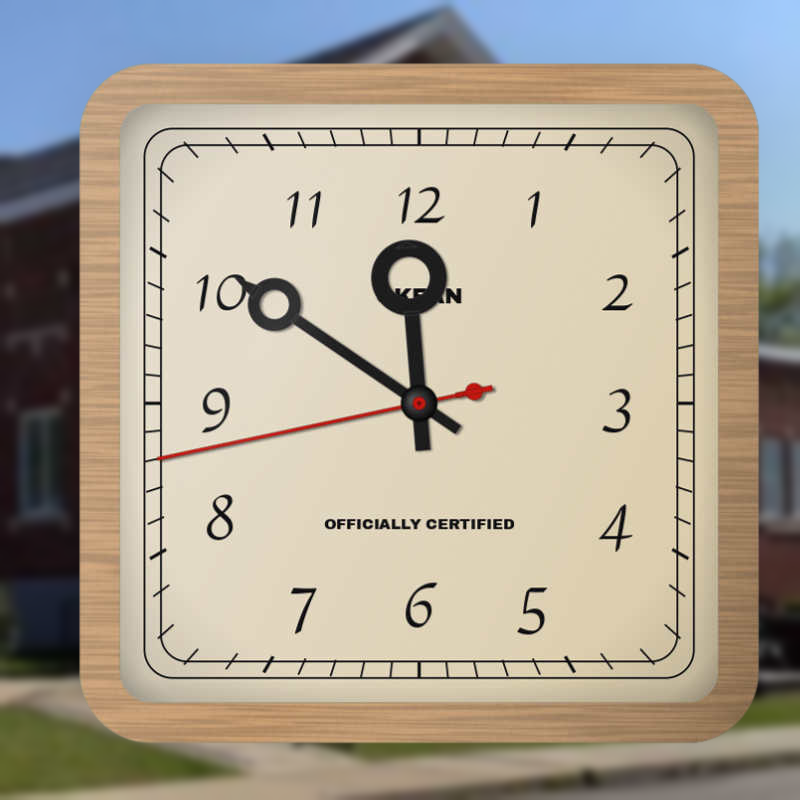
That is 11:50:43
